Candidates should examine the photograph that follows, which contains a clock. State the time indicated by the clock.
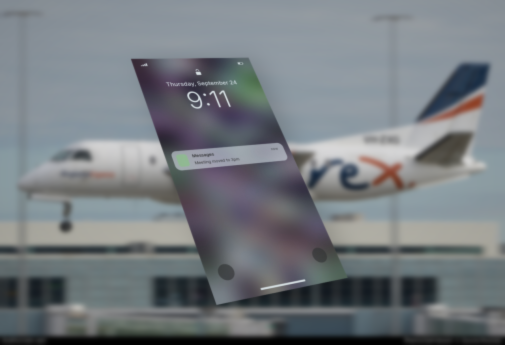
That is 9:11
